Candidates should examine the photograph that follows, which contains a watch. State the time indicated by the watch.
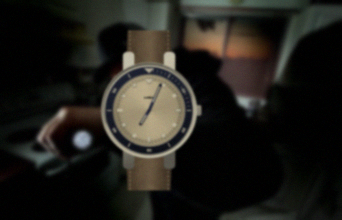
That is 7:04
